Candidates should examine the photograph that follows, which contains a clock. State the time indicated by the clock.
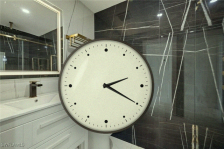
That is 2:20
